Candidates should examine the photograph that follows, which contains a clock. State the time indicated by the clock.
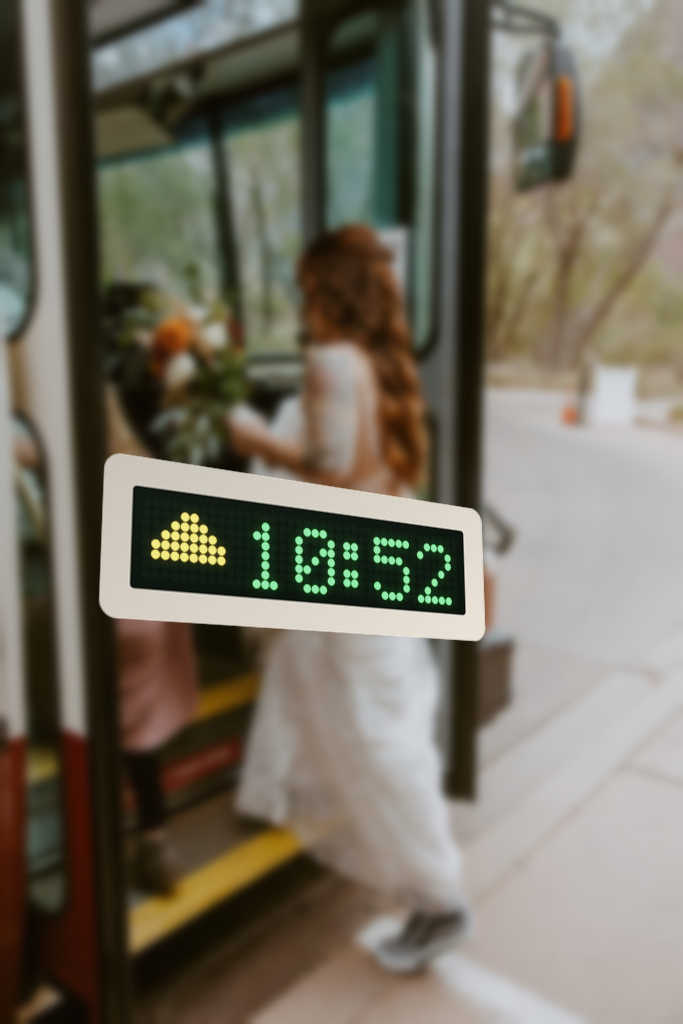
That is 10:52
